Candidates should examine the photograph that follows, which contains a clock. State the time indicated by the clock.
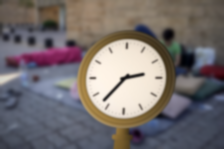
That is 2:37
